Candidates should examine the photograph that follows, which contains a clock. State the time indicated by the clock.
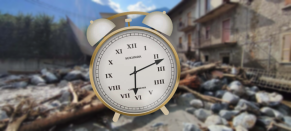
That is 6:12
